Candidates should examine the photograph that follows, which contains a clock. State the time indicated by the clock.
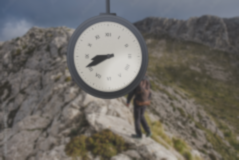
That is 8:41
